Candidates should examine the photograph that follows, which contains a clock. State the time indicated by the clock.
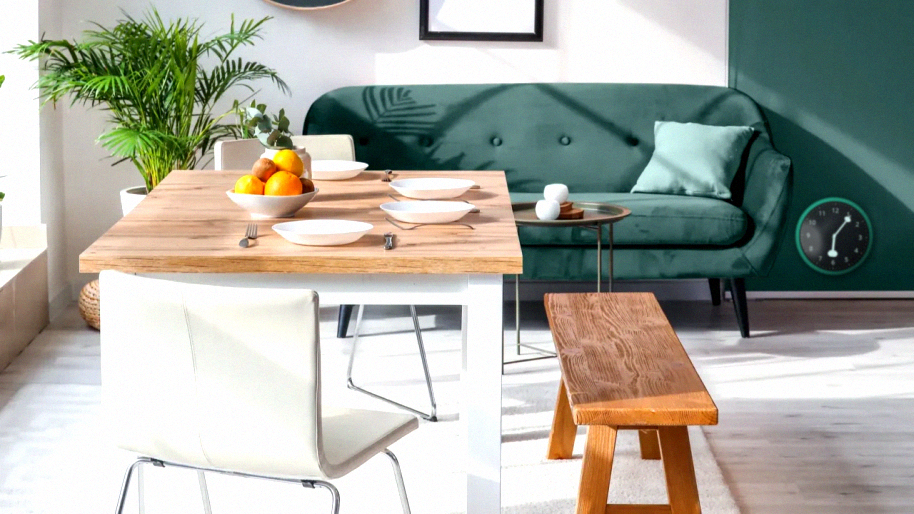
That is 6:06
